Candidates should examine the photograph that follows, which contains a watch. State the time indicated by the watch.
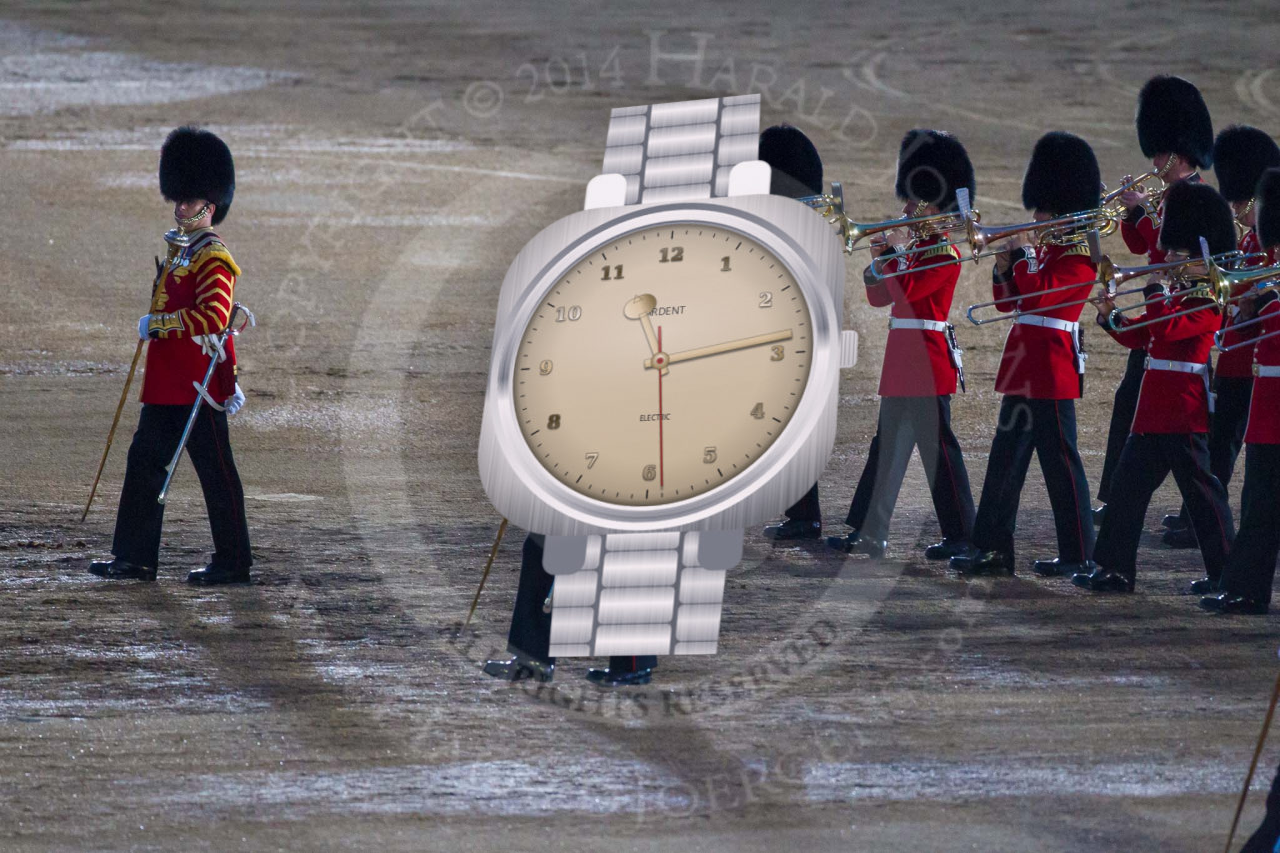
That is 11:13:29
